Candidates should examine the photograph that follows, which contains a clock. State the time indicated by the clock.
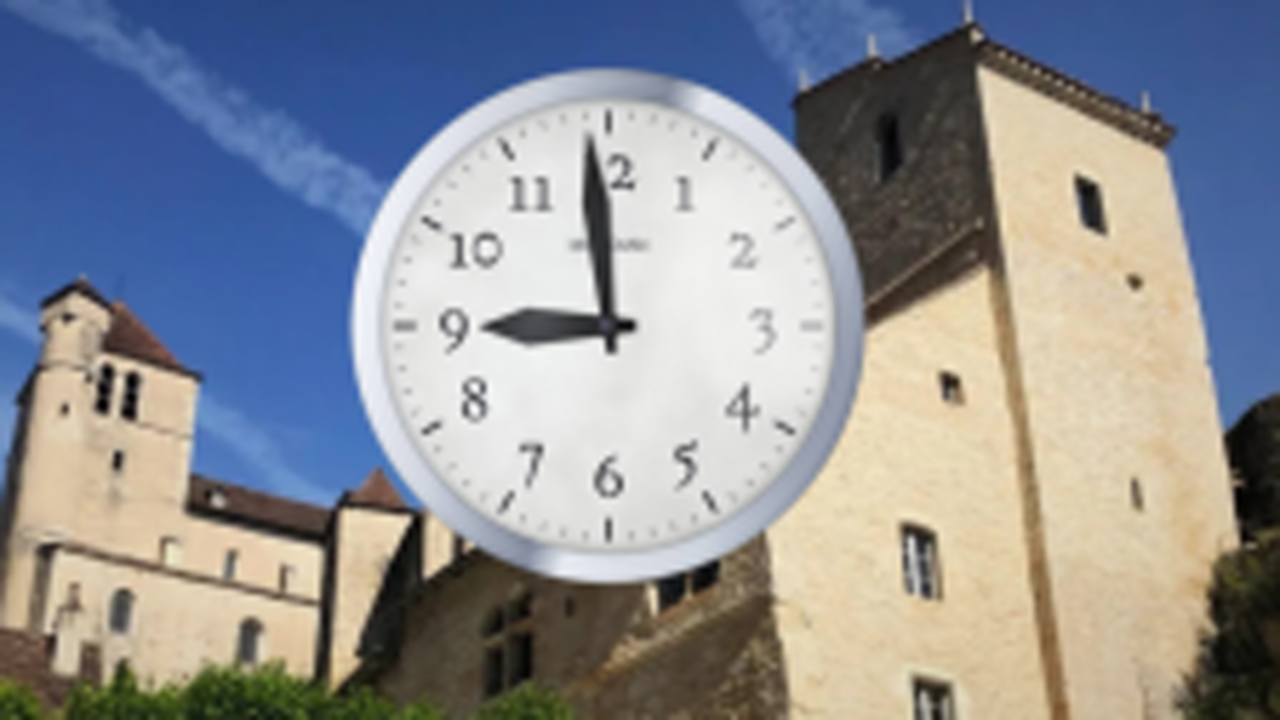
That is 8:59
